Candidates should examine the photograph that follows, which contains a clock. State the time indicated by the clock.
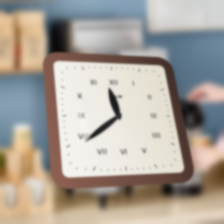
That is 11:39
